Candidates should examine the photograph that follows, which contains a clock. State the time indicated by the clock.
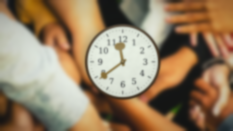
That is 11:39
